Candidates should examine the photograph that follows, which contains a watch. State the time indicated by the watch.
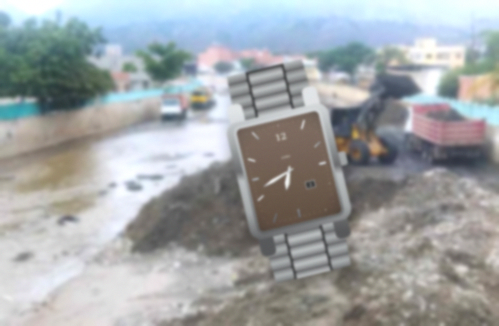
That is 6:42
